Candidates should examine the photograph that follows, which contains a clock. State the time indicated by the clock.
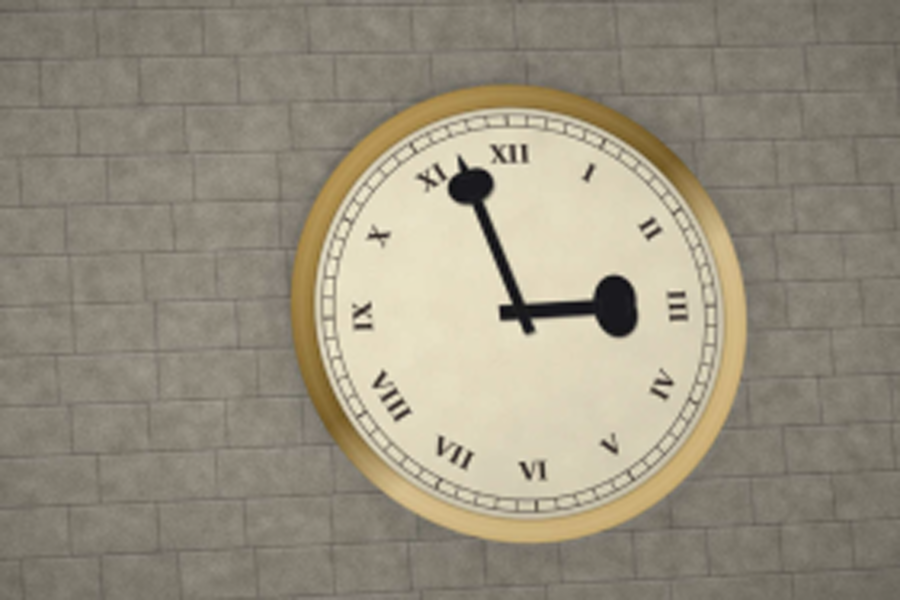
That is 2:57
